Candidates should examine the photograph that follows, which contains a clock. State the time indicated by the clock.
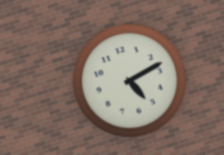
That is 5:13
